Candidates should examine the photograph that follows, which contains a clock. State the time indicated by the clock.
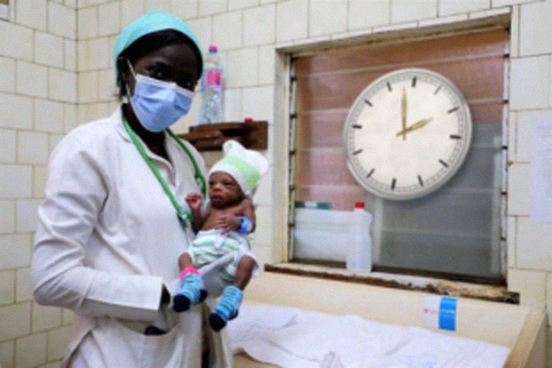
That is 1:58
